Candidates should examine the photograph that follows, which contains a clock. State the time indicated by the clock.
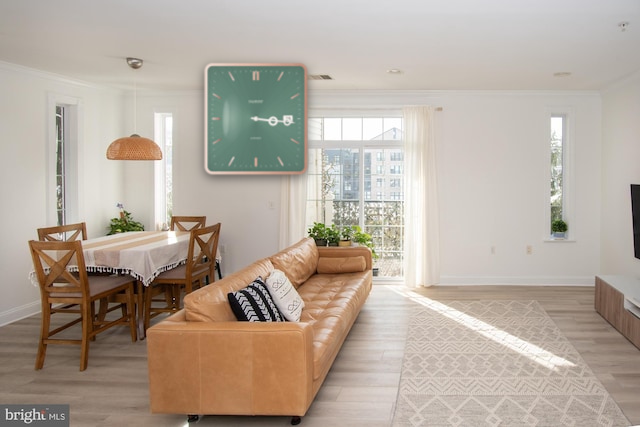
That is 3:16
